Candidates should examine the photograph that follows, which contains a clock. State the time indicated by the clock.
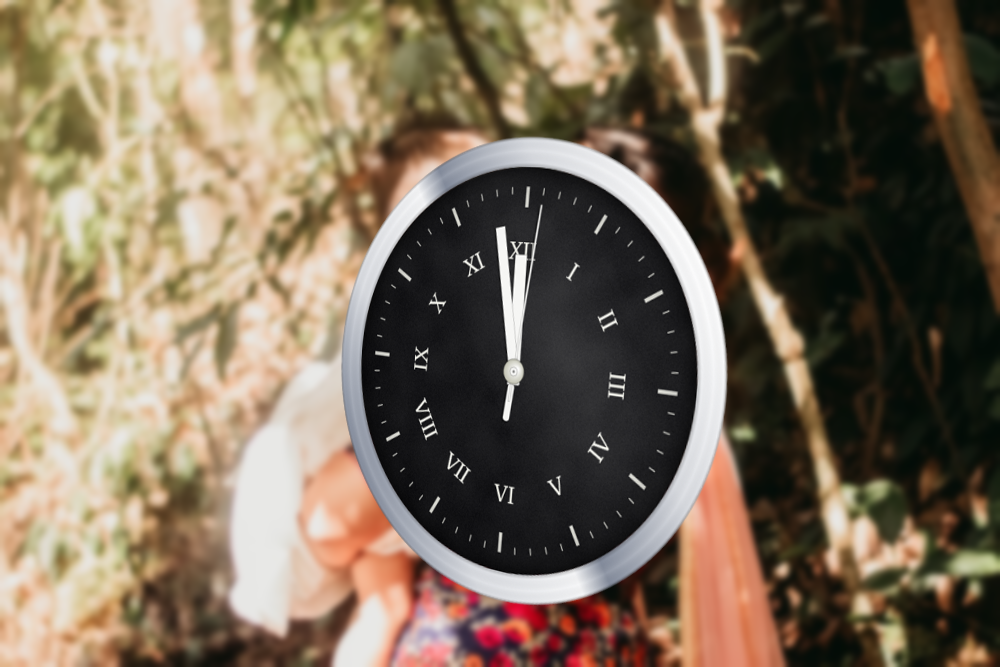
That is 11:58:01
